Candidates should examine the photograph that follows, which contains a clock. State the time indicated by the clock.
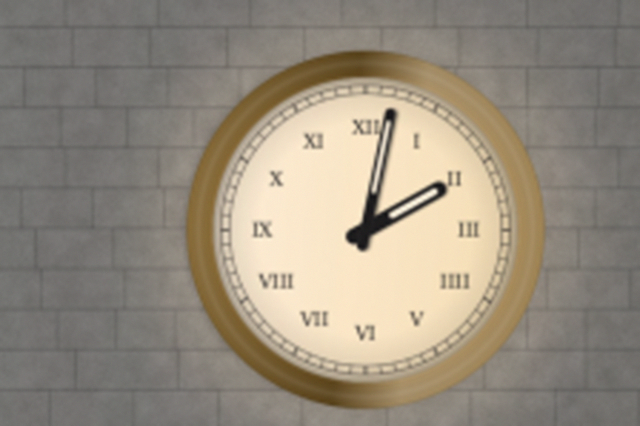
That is 2:02
